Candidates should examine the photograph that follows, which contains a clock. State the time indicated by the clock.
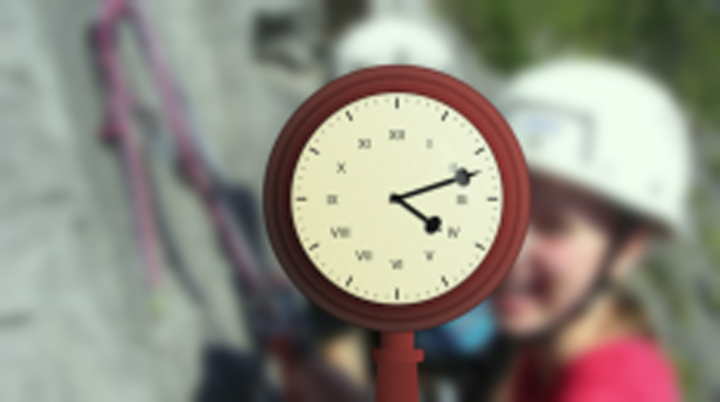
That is 4:12
